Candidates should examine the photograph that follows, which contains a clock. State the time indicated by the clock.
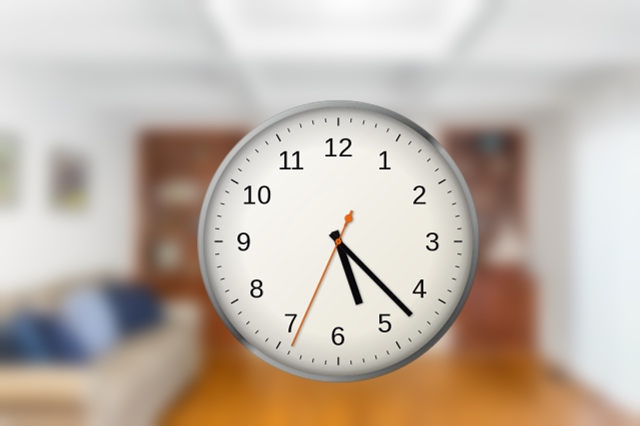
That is 5:22:34
